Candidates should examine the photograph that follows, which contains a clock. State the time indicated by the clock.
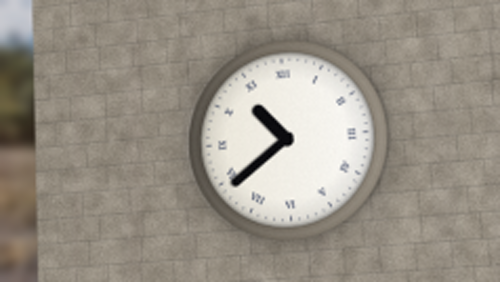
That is 10:39
